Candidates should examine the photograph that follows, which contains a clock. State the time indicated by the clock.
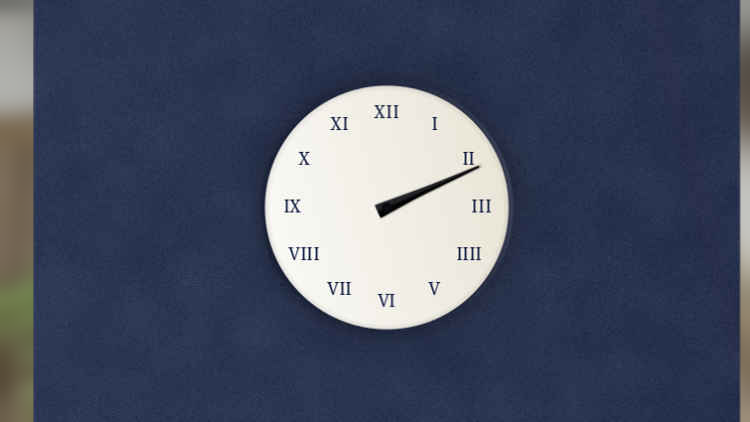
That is 2:11
